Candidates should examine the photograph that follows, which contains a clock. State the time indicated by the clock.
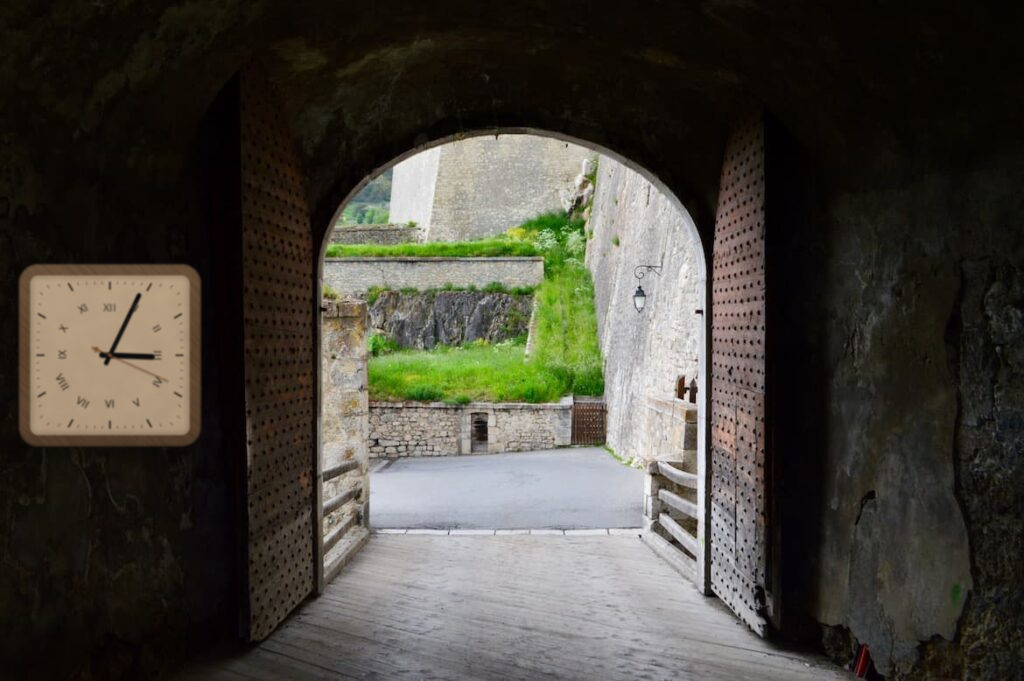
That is 3:04:19
